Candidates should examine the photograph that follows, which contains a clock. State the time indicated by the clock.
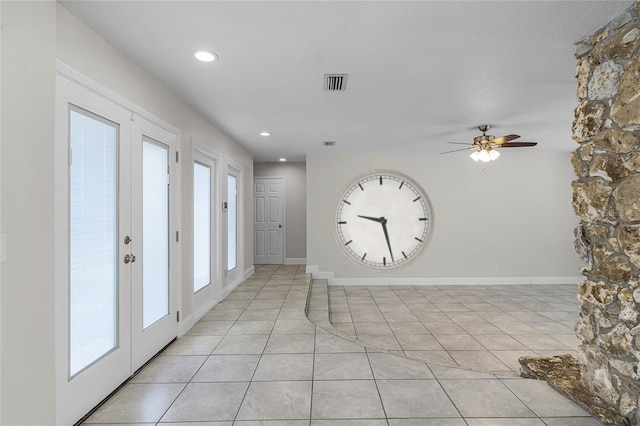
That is 9:28
